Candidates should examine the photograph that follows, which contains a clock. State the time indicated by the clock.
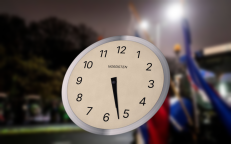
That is 5:27
